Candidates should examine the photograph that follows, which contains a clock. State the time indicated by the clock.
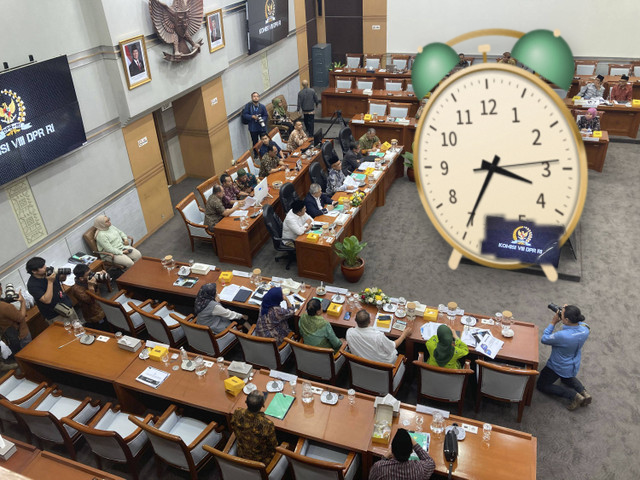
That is 3:35:14
